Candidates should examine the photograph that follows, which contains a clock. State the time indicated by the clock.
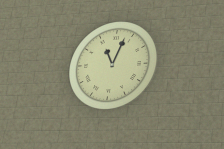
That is 11:03
